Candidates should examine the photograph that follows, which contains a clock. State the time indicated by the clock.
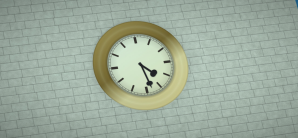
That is 4:28
